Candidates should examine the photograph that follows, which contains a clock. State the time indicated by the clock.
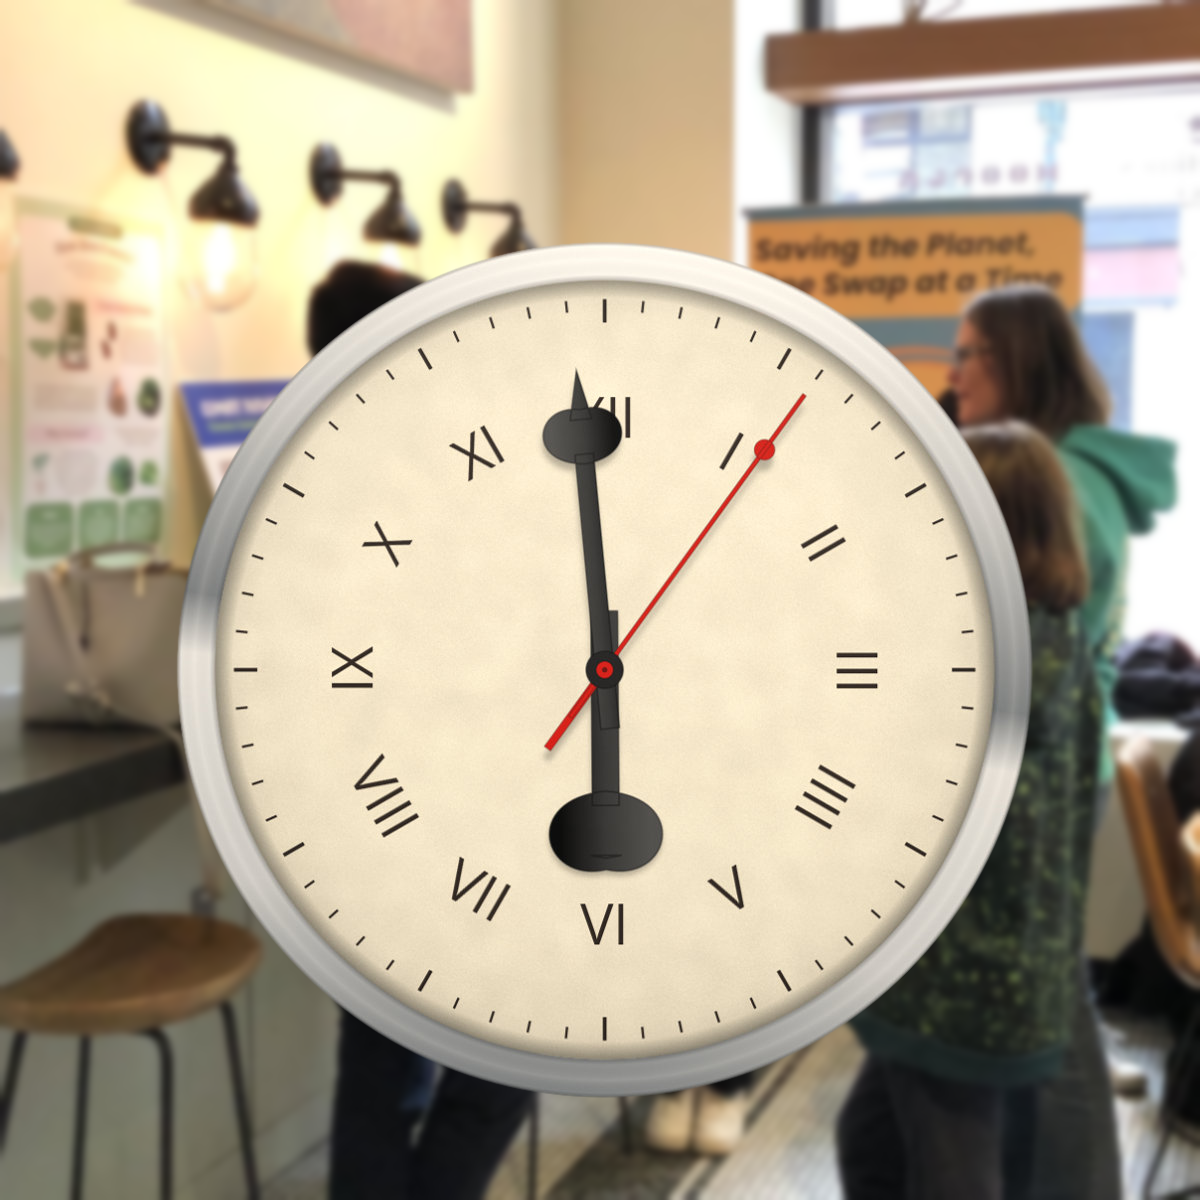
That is 5:59:06
